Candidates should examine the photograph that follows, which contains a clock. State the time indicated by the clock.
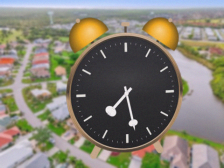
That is 7:28
